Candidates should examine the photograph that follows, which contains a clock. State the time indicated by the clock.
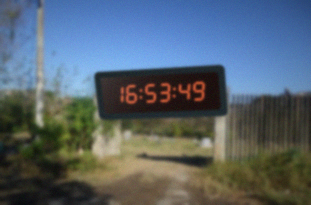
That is 16:53:49
